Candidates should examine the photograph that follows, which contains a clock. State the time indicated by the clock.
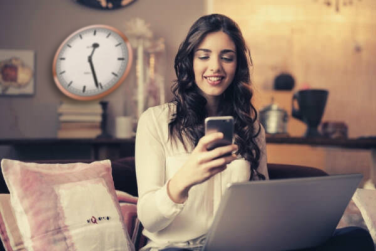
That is 12:26
